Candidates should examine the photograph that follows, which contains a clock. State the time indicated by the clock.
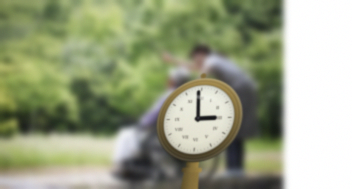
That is 2:59
